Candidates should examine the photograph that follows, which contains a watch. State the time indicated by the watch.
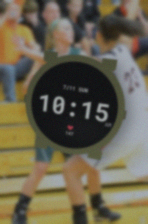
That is 10:15
